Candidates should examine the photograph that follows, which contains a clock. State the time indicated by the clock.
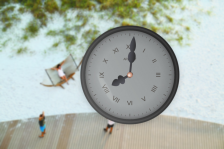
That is 8:01
